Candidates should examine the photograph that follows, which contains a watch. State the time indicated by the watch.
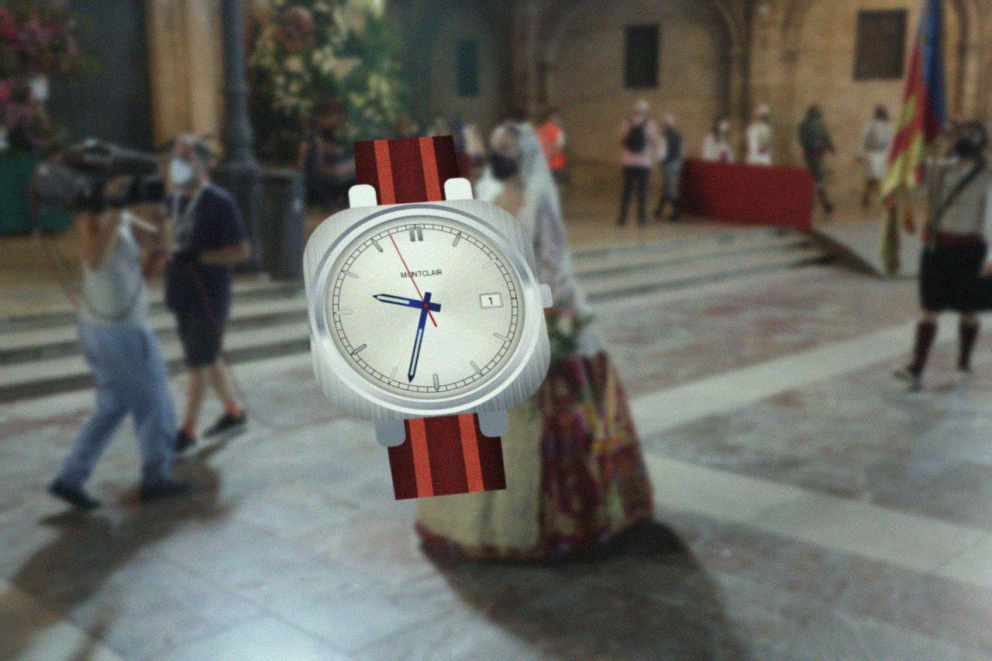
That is 9:32:57
